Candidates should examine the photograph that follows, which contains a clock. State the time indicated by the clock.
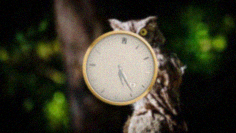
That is 5:24
